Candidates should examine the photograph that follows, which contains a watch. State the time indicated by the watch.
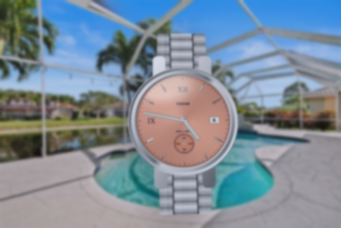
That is 4:47
